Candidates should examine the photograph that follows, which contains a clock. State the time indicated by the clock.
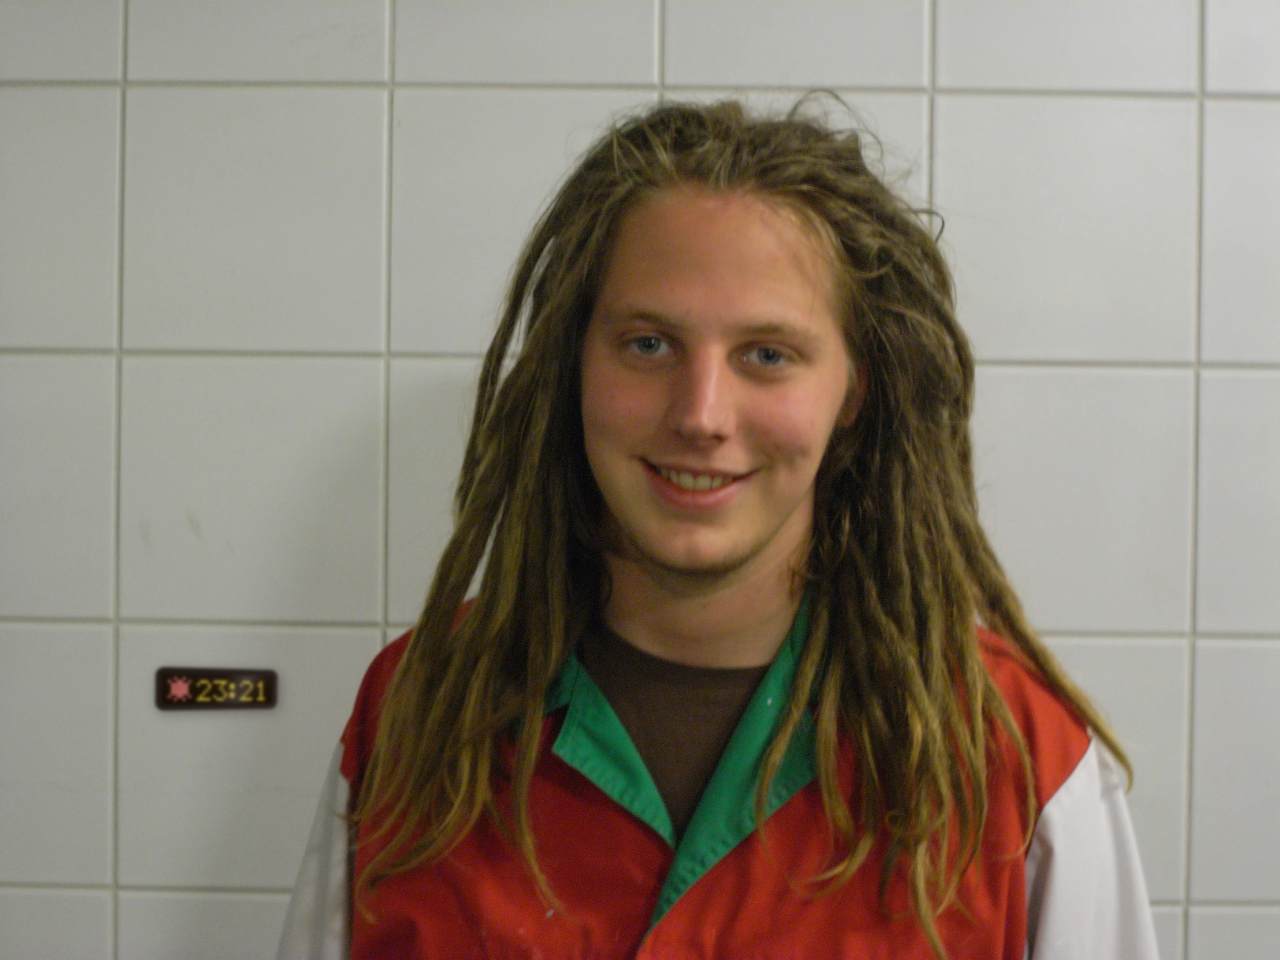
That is 23:21
